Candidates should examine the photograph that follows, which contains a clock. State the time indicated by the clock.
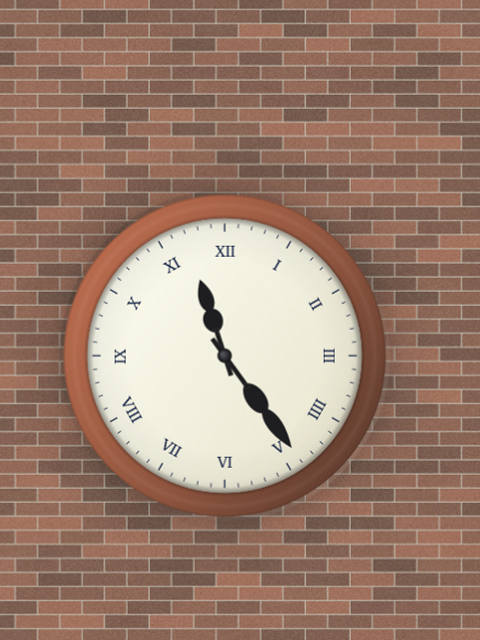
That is 11:24
